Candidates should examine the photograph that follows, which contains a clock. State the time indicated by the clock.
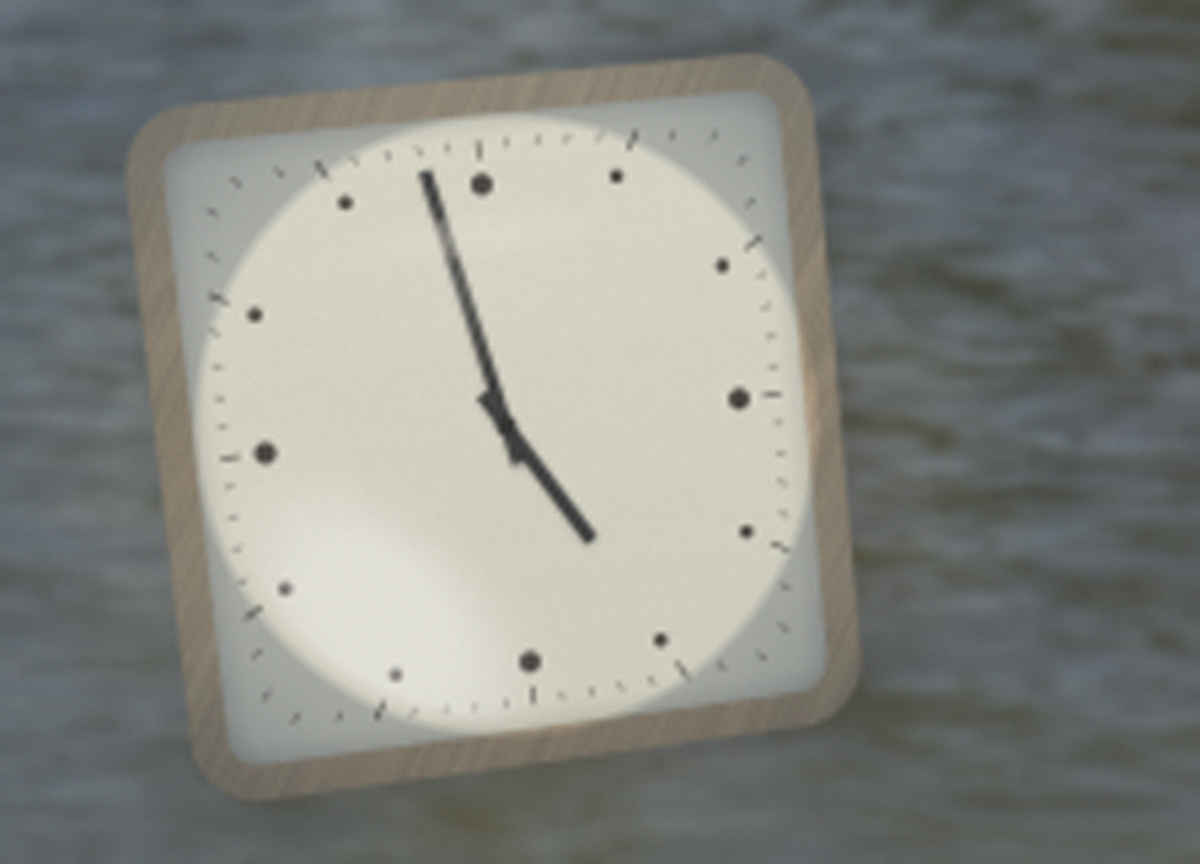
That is 4:58
